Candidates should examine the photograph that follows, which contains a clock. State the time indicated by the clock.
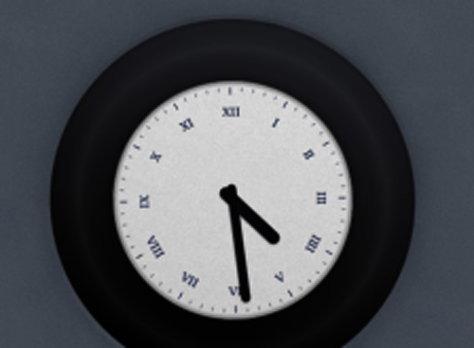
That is 4:29
